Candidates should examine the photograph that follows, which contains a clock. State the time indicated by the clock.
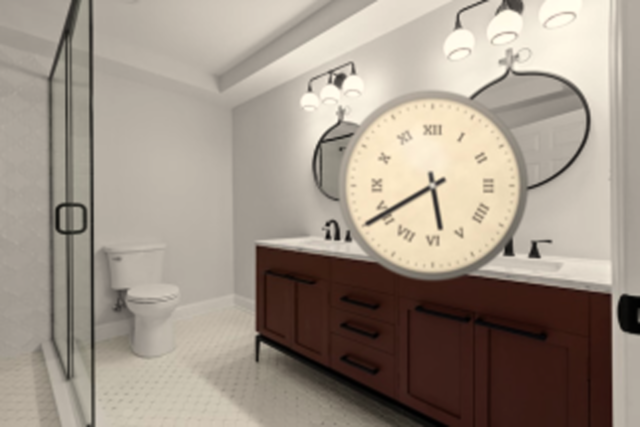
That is 5:40
